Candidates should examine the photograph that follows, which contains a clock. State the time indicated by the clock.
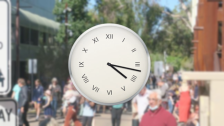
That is 4:17
